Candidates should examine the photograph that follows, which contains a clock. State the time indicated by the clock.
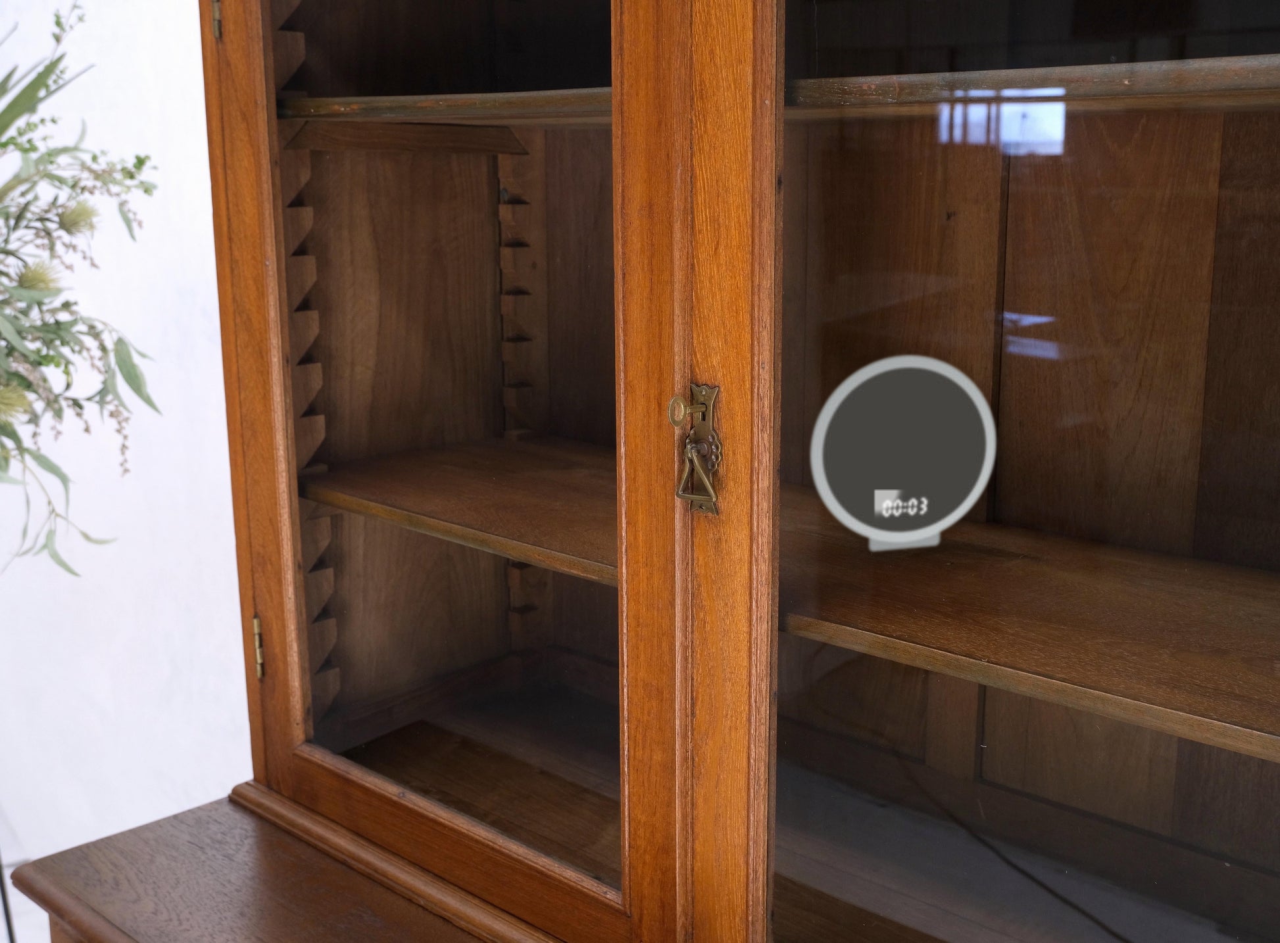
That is 0:03
